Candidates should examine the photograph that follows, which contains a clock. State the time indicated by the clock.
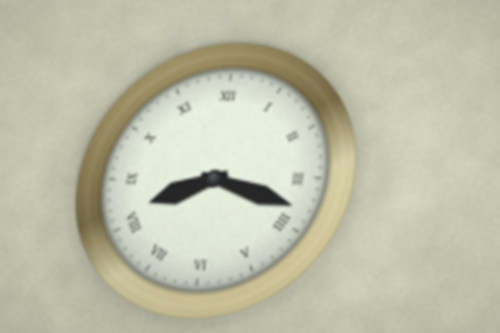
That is 8:18
